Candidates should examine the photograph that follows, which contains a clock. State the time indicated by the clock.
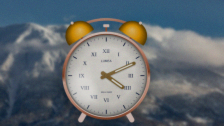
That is 4:11
